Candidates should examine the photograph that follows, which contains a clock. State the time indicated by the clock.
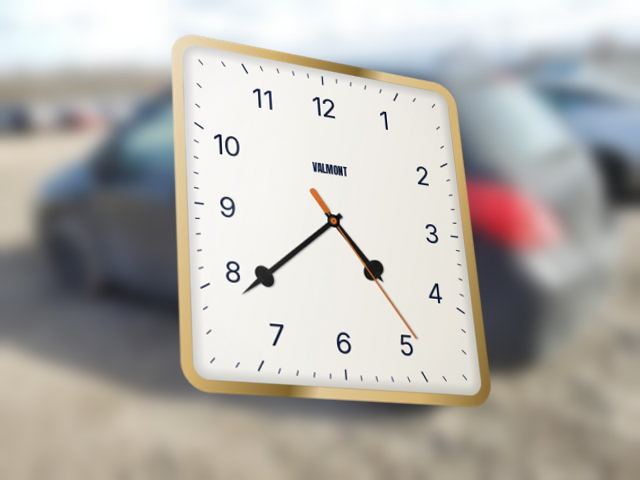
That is 4:38:24
